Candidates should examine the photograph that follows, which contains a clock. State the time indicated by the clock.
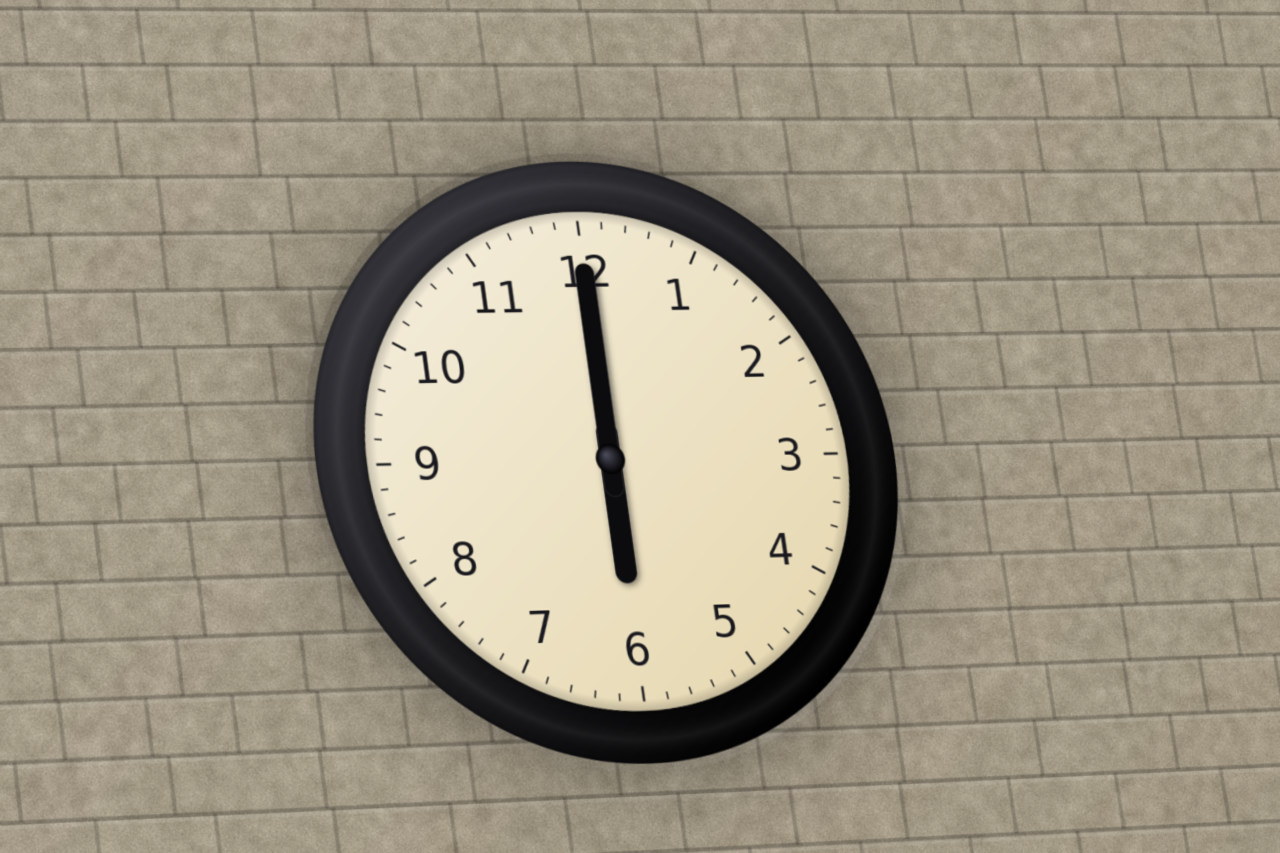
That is 6:00
